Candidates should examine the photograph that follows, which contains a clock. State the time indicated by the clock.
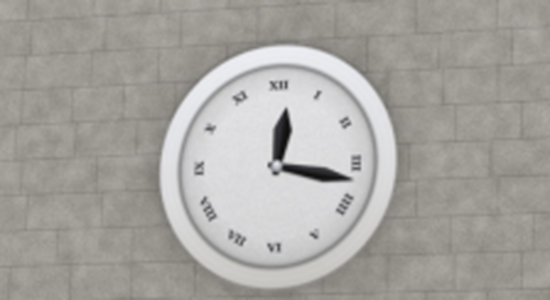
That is 12:17
